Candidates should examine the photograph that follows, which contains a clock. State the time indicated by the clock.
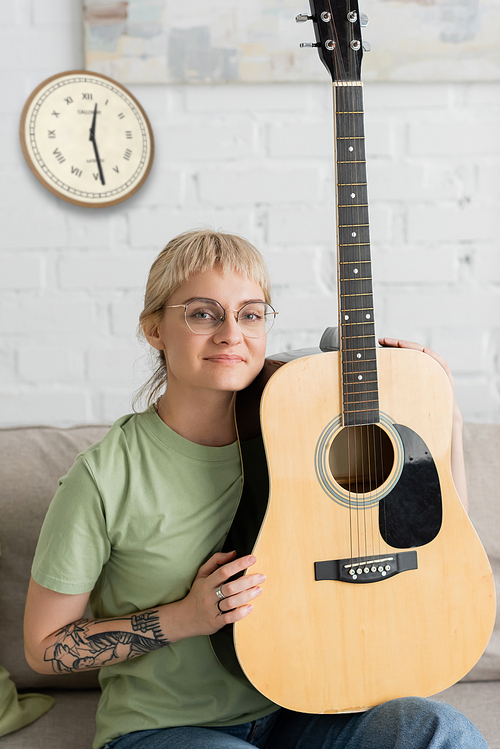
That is 12:29
